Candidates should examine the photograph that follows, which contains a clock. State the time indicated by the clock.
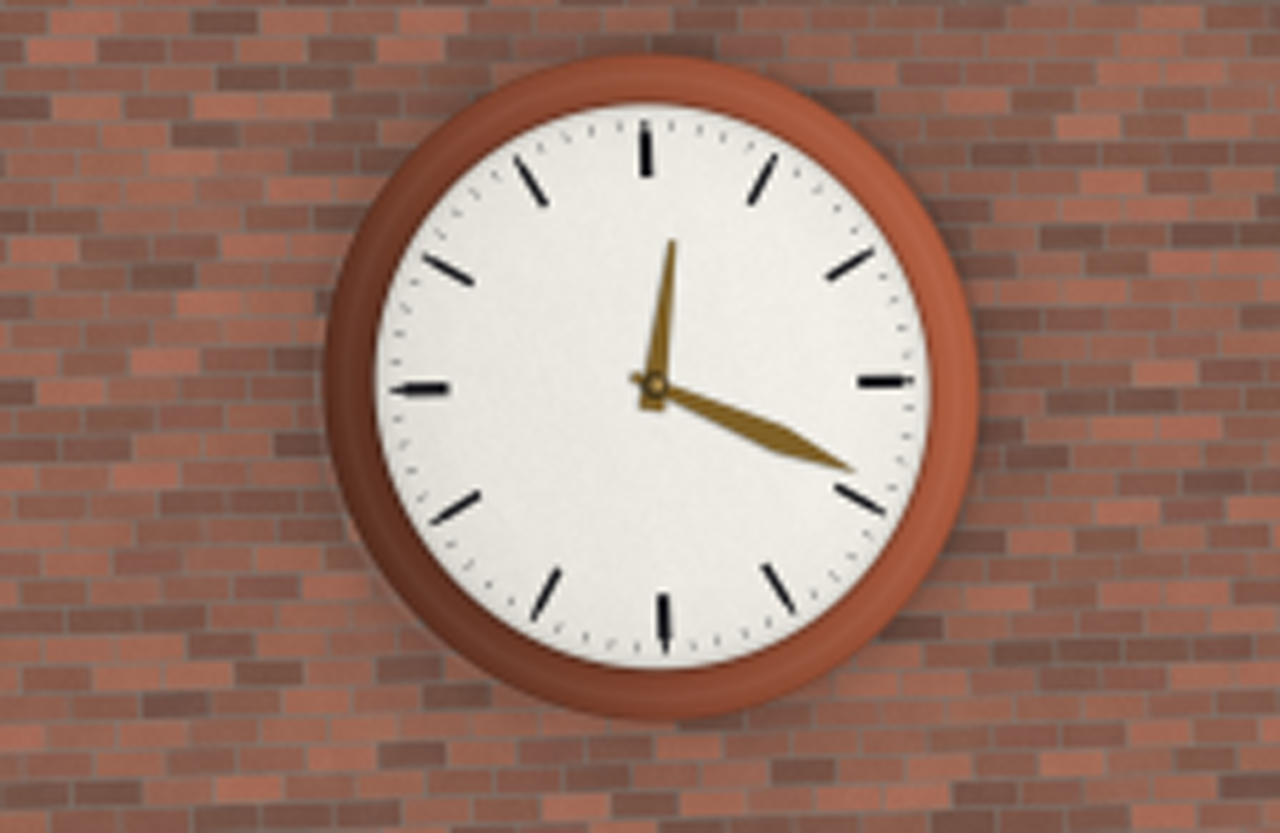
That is 12:19
